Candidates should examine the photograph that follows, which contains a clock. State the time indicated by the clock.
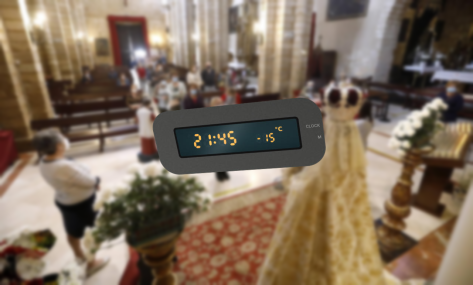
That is 21:45
